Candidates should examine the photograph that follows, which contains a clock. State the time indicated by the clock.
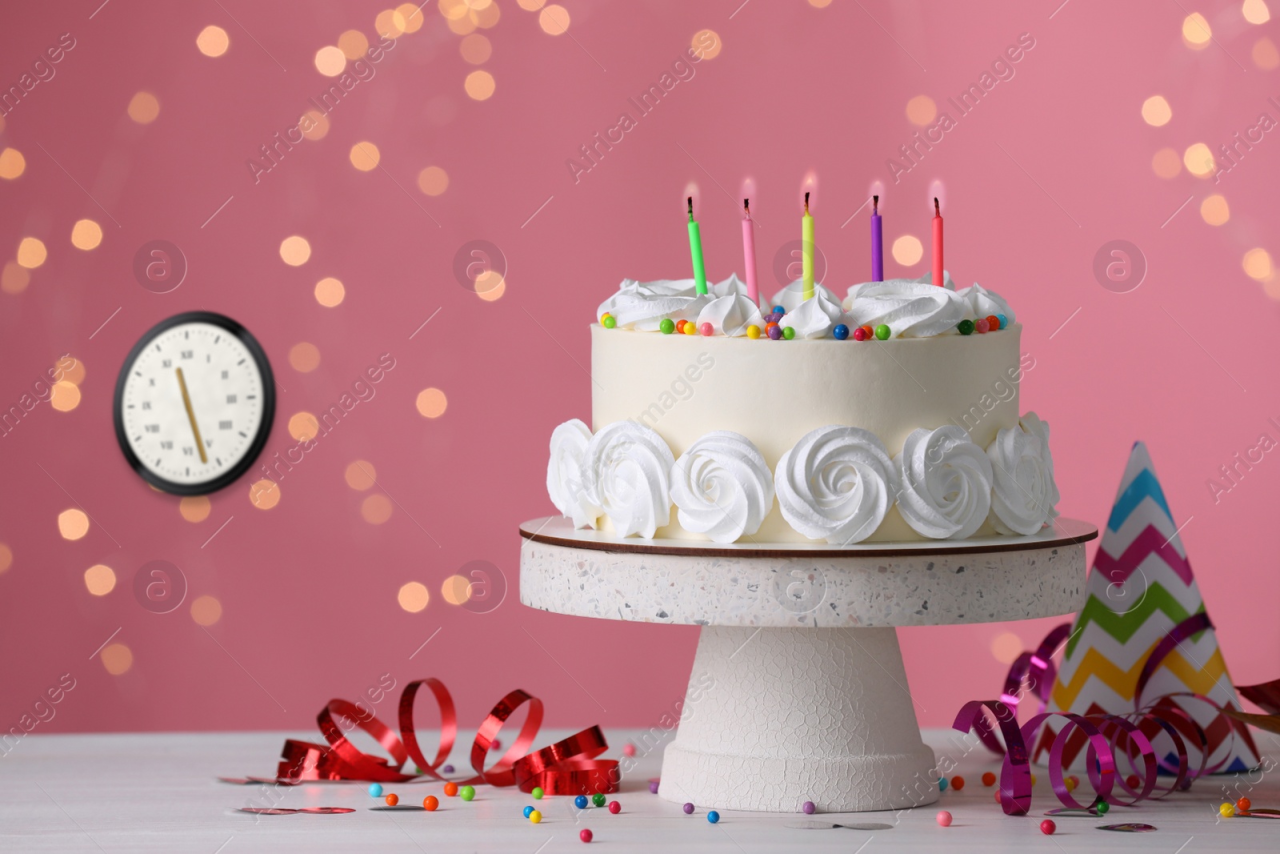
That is 11:27
